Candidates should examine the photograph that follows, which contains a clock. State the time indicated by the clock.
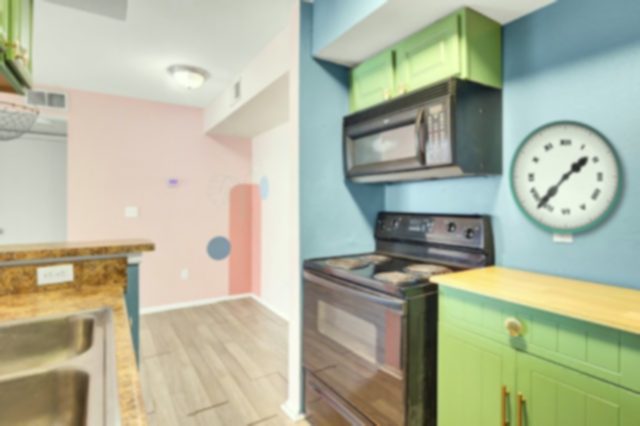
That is 1:37
